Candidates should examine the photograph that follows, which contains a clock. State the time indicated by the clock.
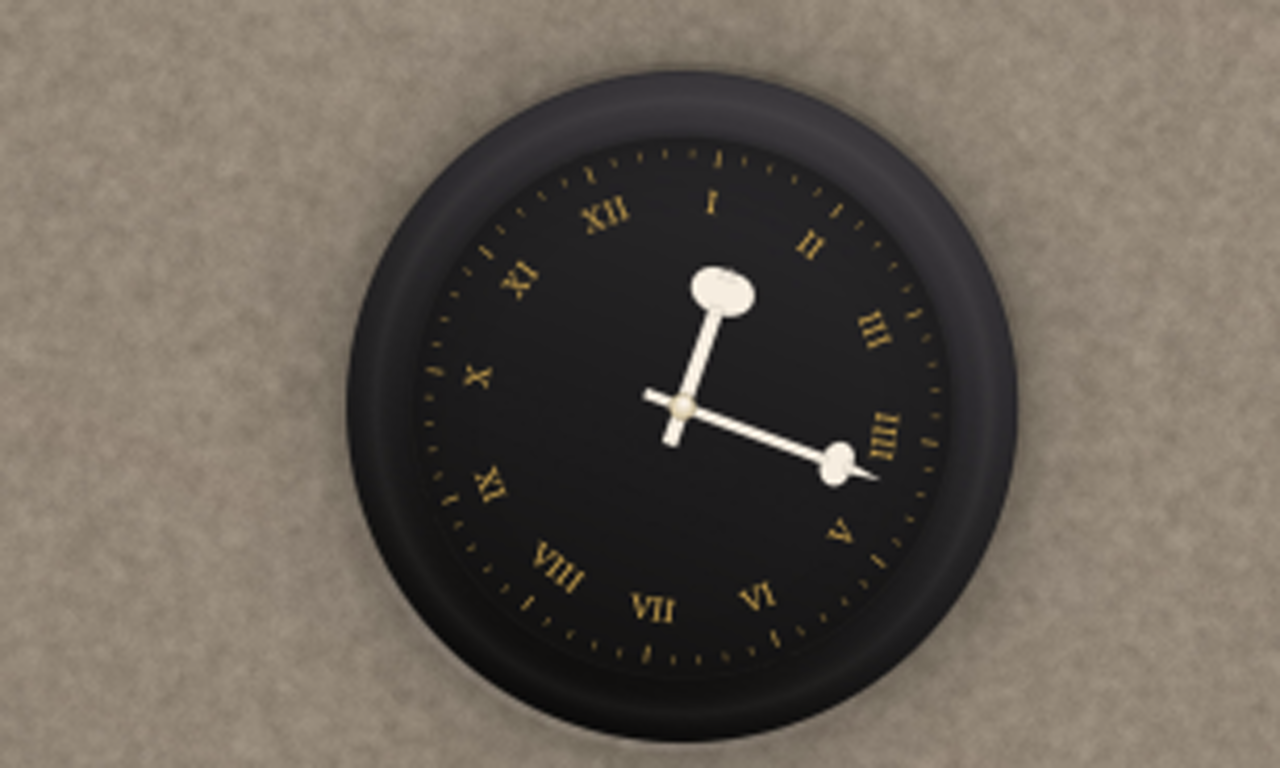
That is 1:22
